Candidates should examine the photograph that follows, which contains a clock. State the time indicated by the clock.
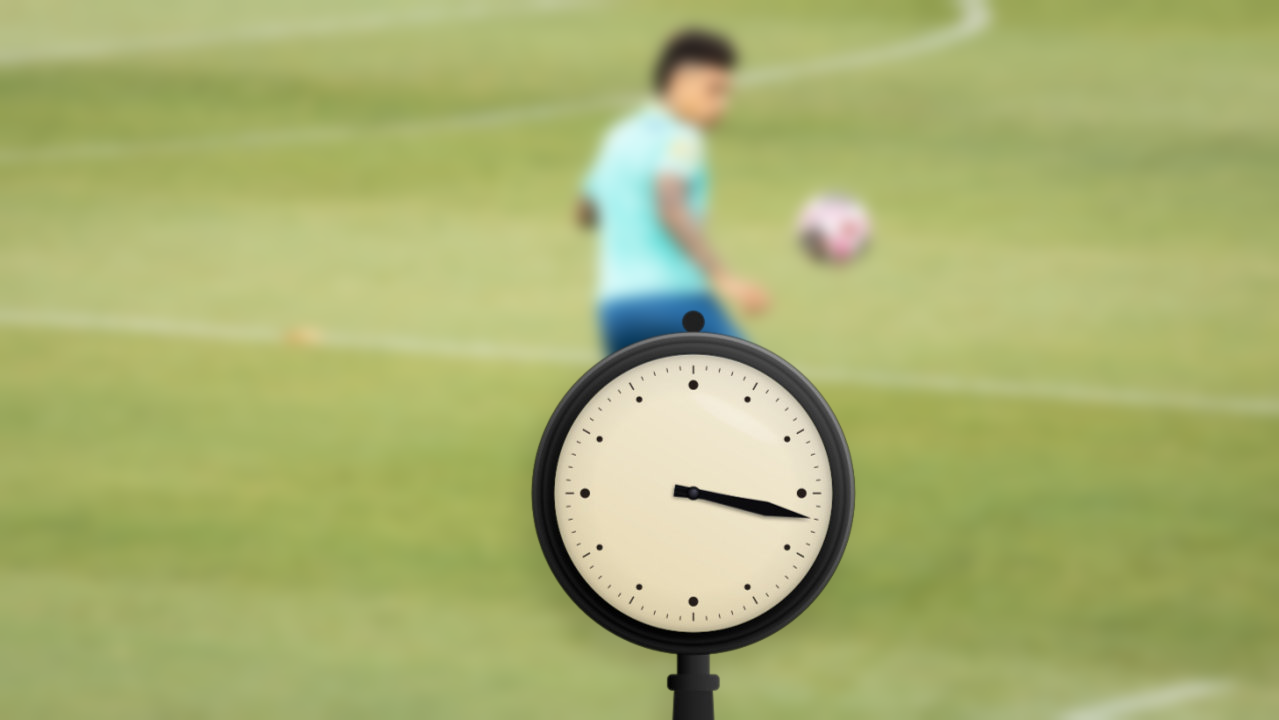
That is 3:17
